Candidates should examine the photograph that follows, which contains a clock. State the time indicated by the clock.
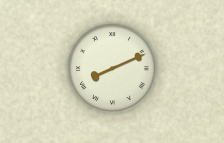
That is 8:11
